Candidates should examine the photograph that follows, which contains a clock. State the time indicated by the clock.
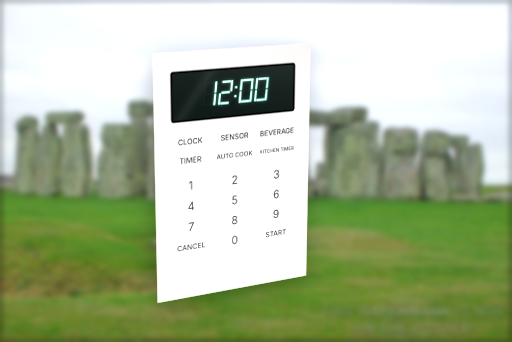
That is 12:00
